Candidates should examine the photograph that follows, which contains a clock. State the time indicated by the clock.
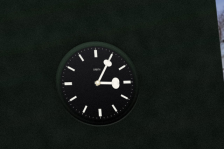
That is 3:05
